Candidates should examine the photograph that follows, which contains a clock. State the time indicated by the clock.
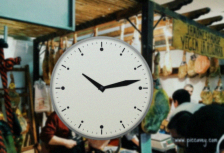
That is 10:13
